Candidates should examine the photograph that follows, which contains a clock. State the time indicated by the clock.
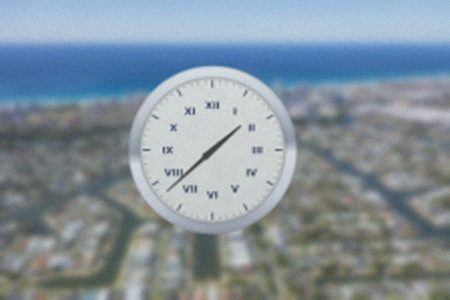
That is 1:38
